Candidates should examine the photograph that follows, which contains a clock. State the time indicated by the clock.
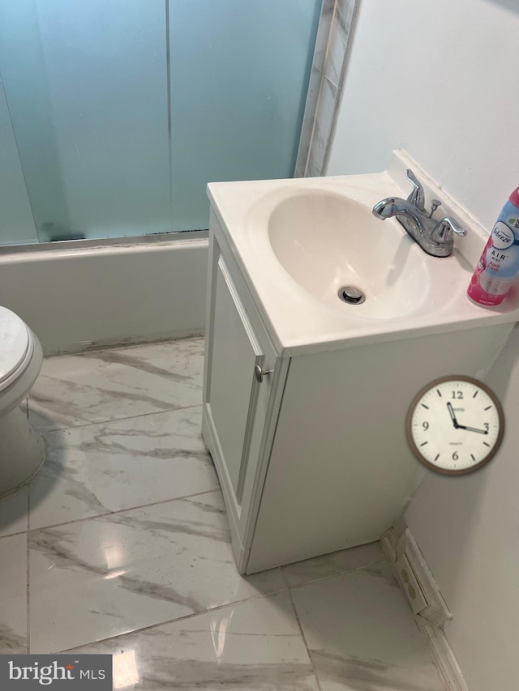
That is 11:17
